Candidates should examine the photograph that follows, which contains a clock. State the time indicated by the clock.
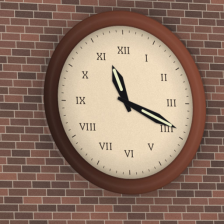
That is 11:19
